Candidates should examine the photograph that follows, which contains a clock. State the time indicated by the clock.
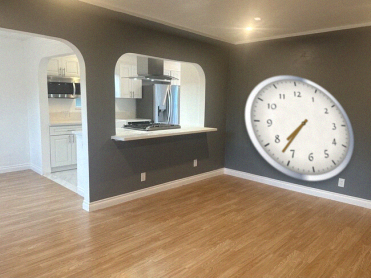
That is 7:37
